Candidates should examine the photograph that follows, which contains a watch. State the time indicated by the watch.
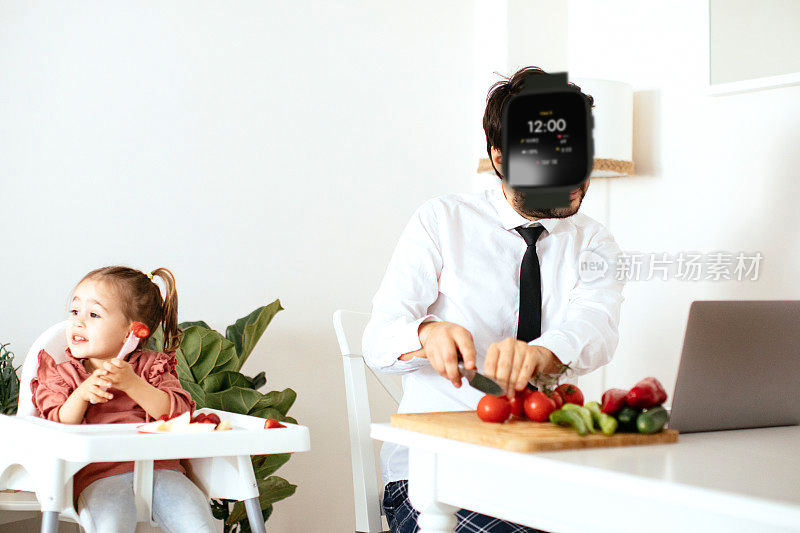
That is 12:00
